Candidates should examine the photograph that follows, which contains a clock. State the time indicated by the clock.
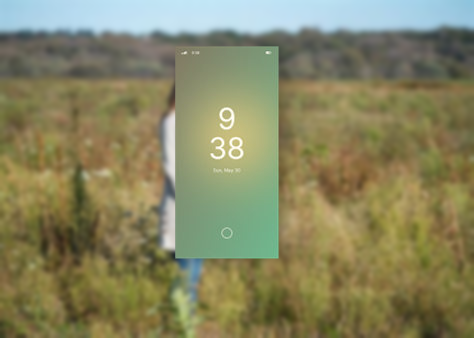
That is 9:38
